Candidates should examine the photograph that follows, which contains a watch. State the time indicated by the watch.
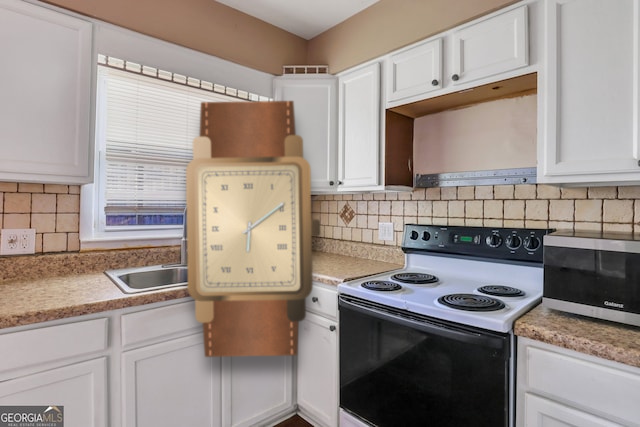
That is 6:09
